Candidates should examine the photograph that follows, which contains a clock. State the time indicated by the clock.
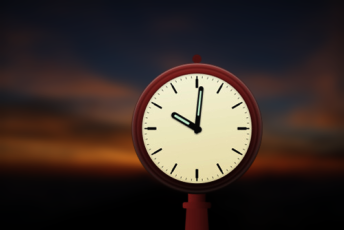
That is 10:01
